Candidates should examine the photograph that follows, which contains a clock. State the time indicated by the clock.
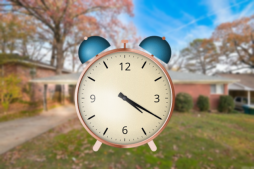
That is 4:20
